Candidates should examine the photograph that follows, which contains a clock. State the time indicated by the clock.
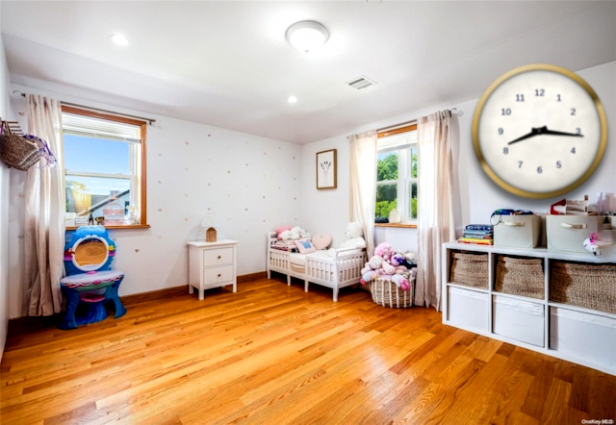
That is 8:16
